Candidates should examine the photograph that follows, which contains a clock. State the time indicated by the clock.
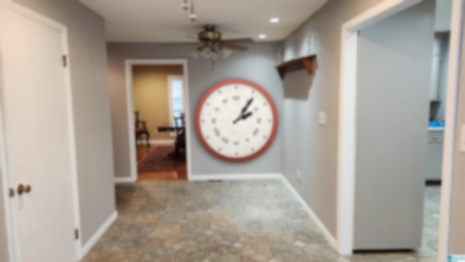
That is 2:06
